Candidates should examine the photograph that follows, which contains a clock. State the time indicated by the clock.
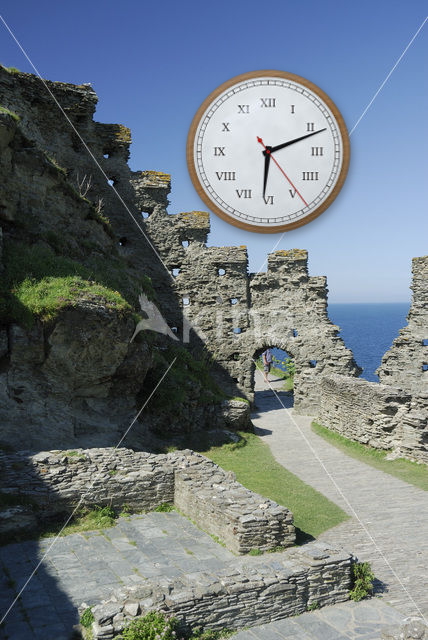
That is 6:11:24
